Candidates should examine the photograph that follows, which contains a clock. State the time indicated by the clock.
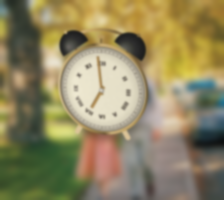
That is 6:59
